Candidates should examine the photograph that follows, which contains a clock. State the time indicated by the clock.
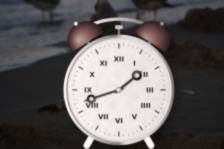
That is 1:42
